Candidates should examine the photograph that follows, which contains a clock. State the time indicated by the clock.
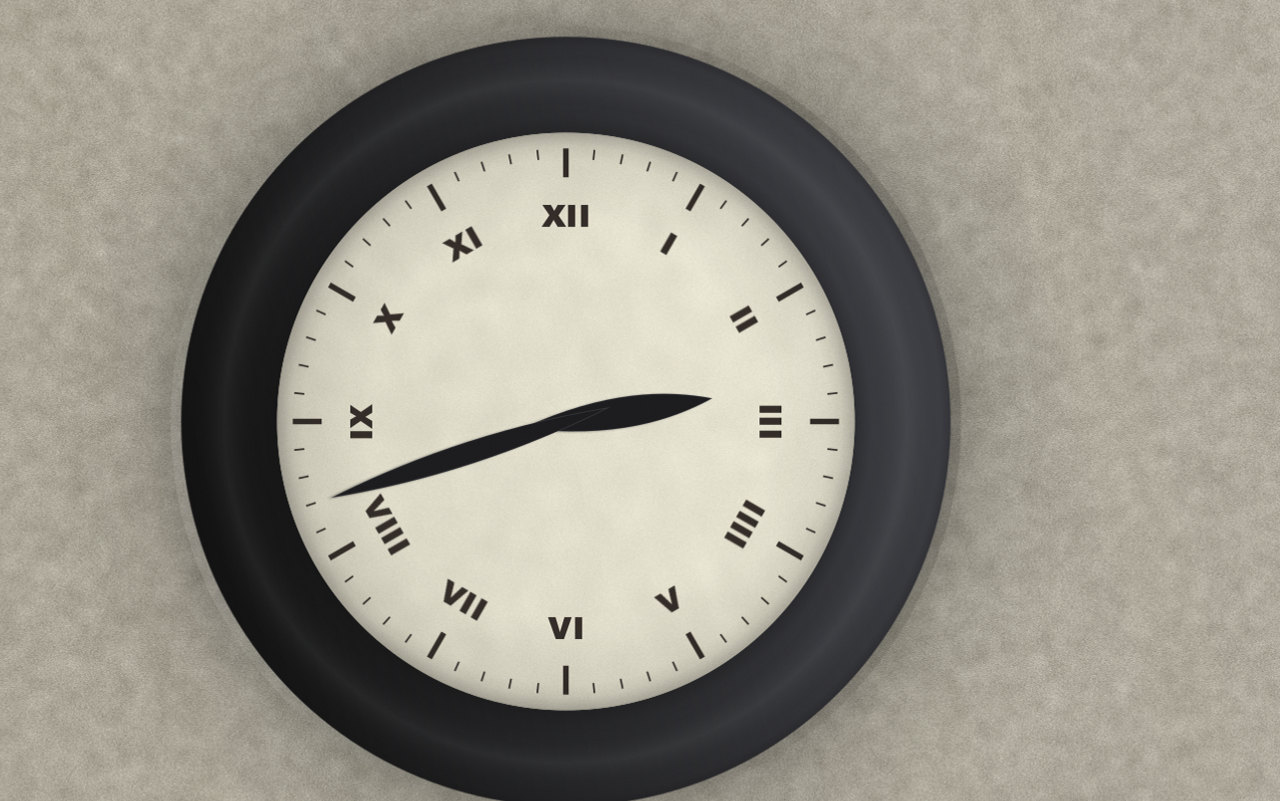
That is 2:42
